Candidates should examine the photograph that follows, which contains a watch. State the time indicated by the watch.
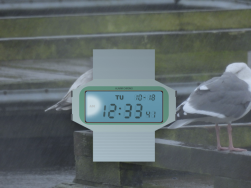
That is 12:33:41
